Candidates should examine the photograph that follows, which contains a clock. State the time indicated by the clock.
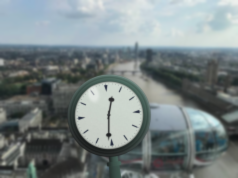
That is 12:31
